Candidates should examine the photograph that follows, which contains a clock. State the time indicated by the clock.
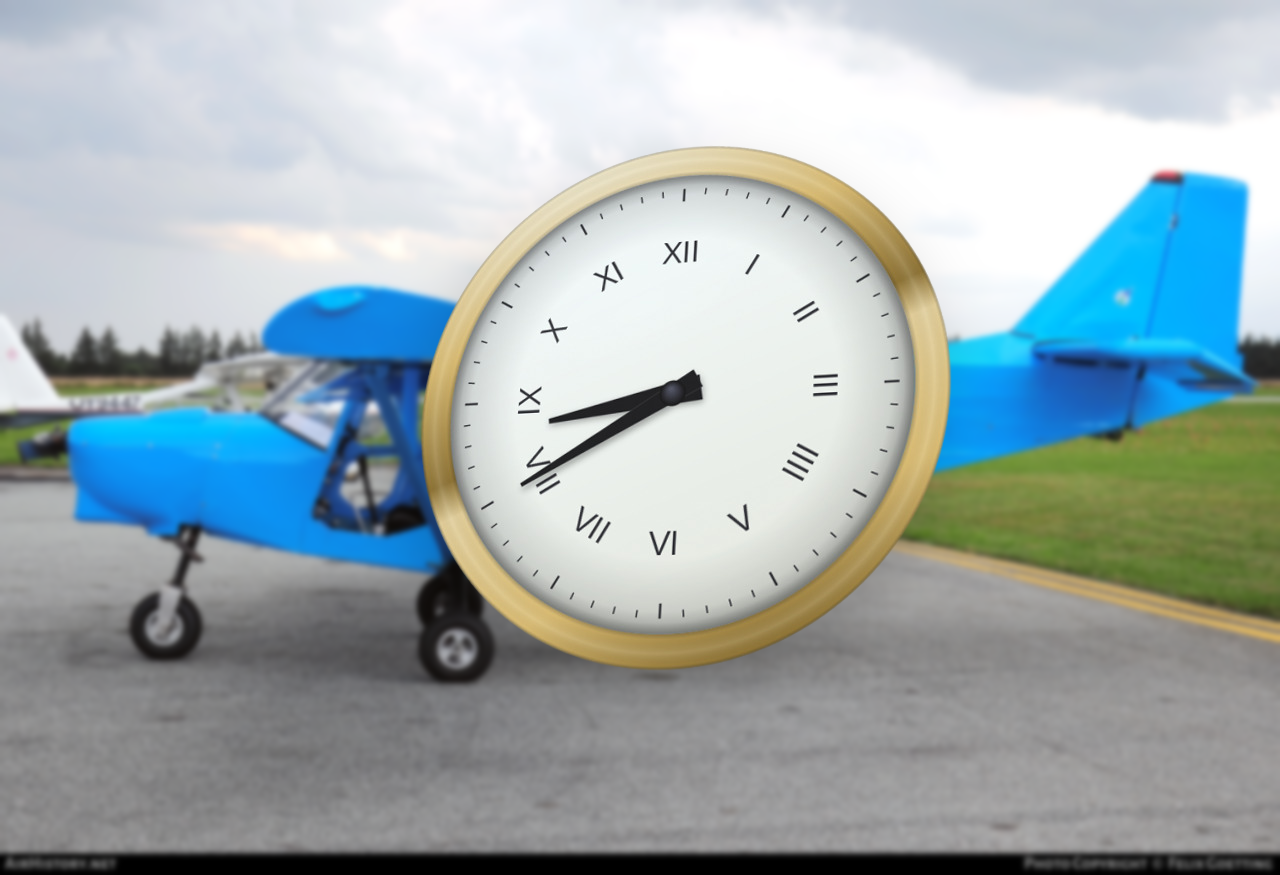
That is 8:40
